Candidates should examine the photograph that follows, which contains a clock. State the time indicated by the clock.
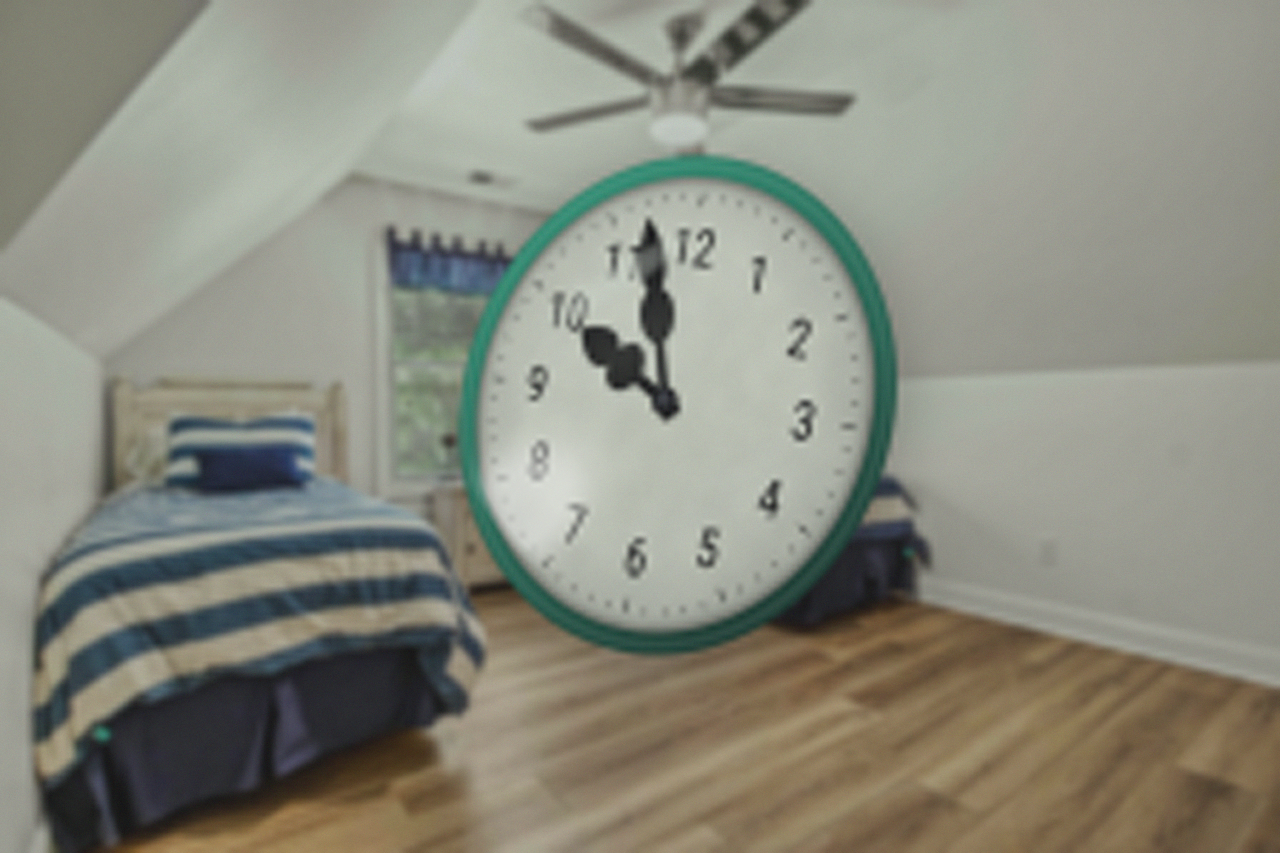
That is 9:57
